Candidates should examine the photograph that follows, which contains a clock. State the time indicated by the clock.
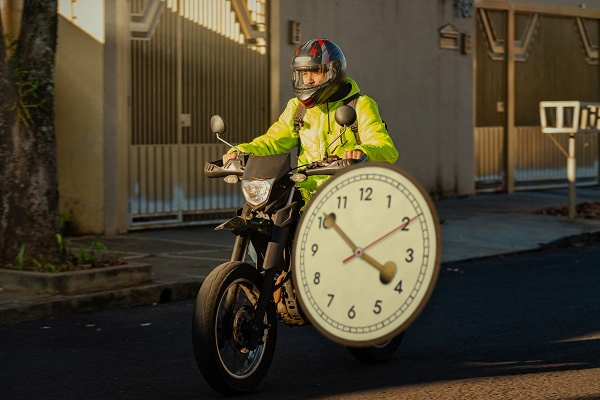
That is 3:51:10
